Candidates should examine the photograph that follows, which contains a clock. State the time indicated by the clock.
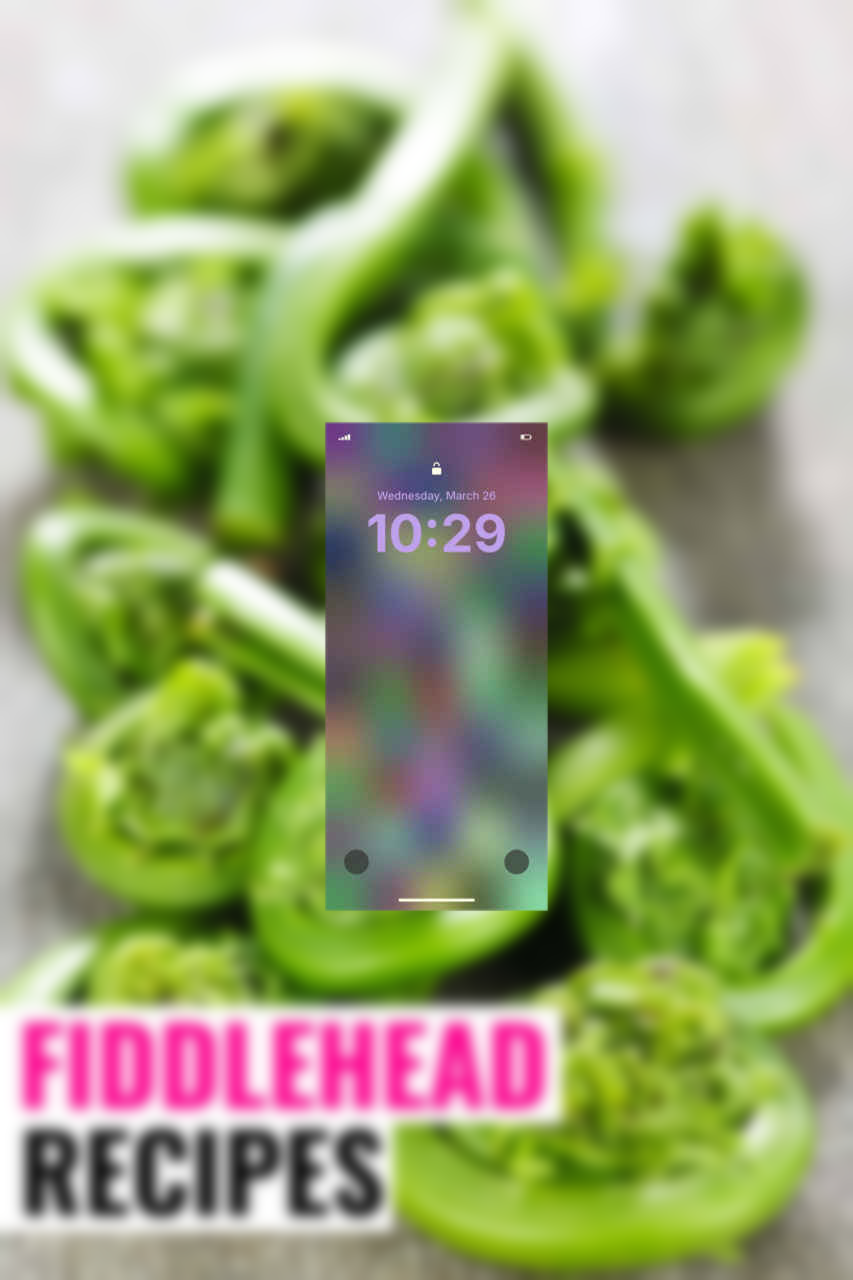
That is 10:29
